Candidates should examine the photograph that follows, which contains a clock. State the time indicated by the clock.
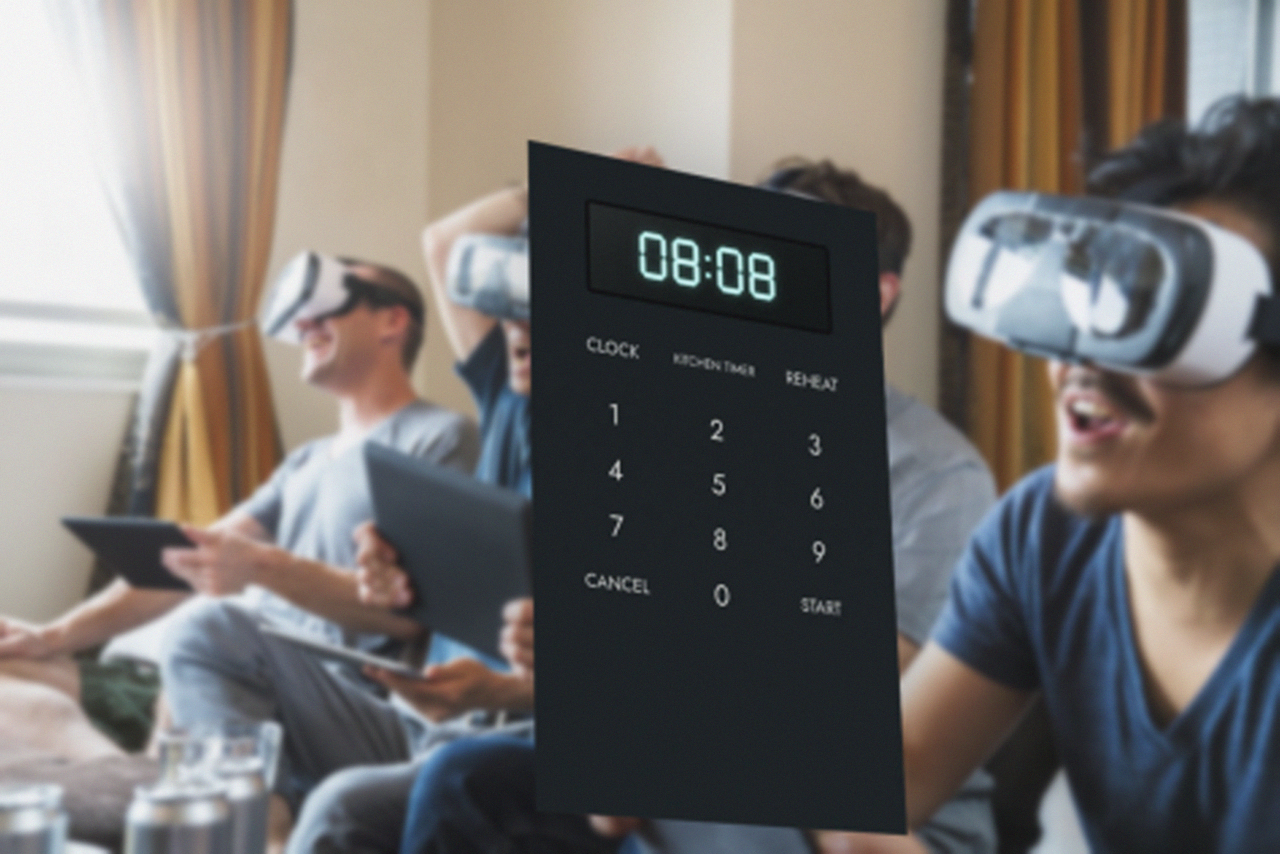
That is 8:08
